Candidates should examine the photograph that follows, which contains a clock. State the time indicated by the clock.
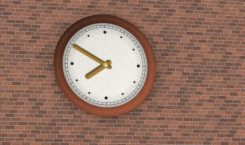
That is 7:50
